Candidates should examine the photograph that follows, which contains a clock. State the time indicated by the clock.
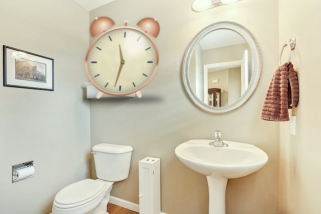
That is 11:32
